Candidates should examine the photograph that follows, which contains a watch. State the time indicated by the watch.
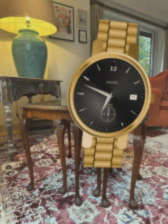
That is 6:48
